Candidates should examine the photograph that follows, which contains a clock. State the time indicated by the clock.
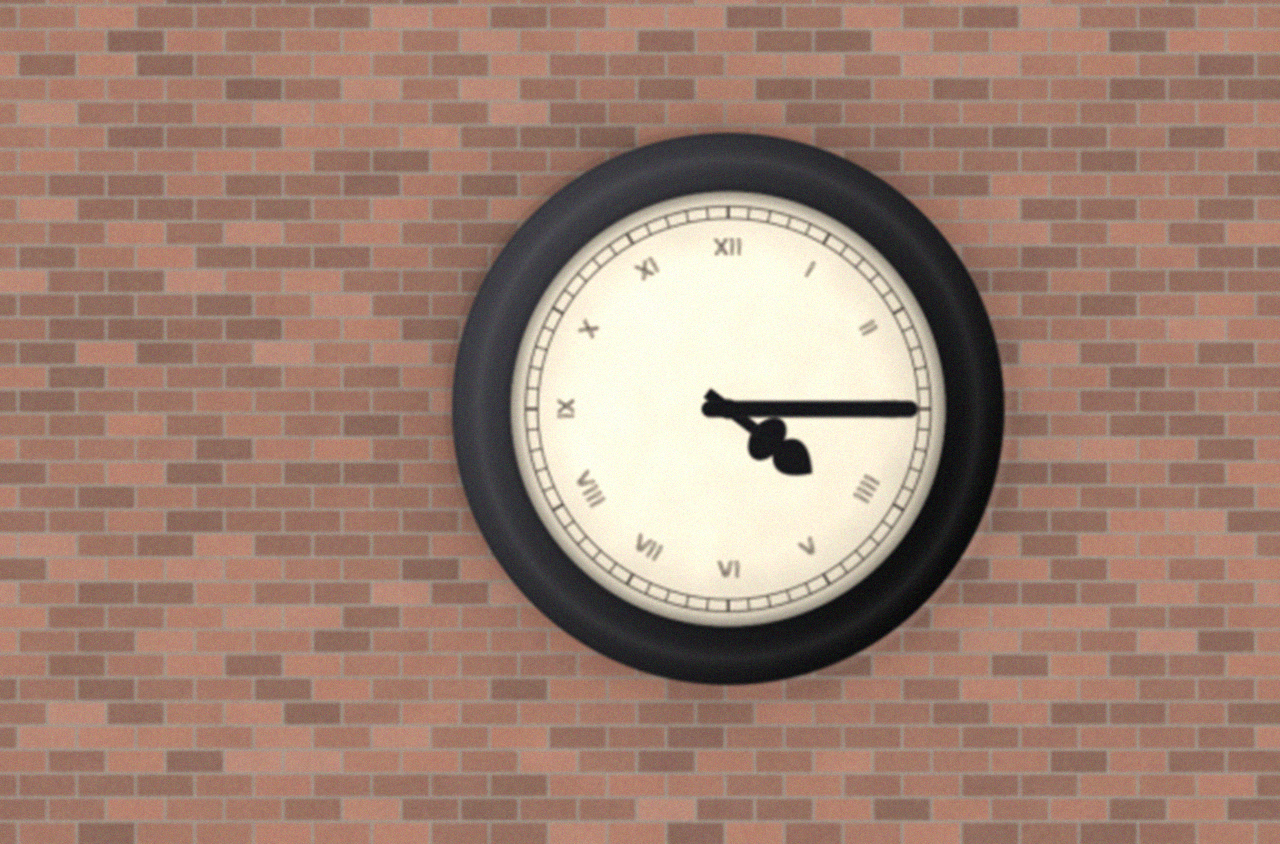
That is 4:15
